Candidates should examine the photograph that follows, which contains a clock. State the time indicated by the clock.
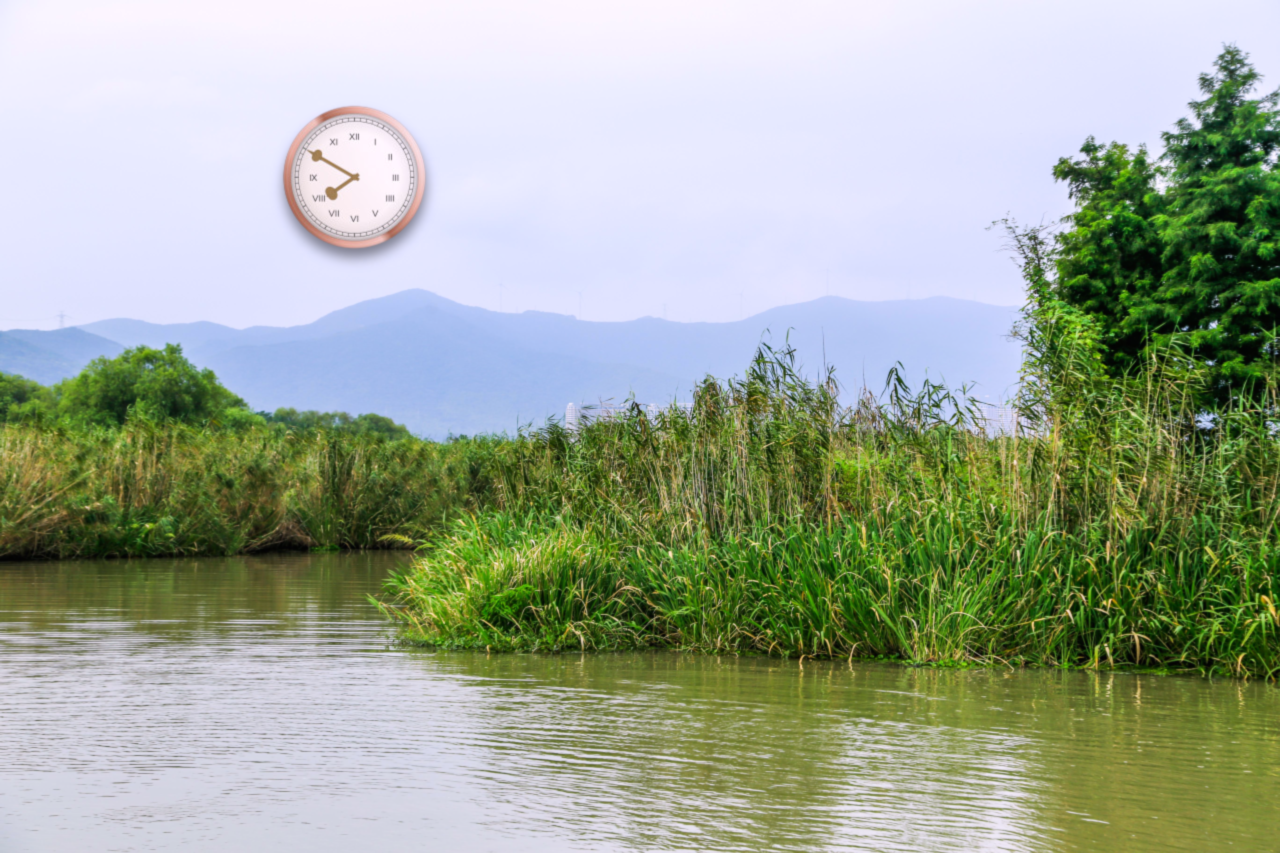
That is 7:50
